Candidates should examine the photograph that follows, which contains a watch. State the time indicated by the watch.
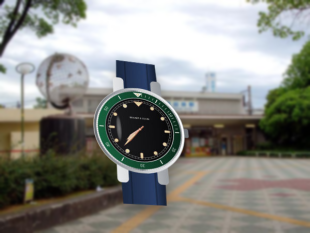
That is 7:37
